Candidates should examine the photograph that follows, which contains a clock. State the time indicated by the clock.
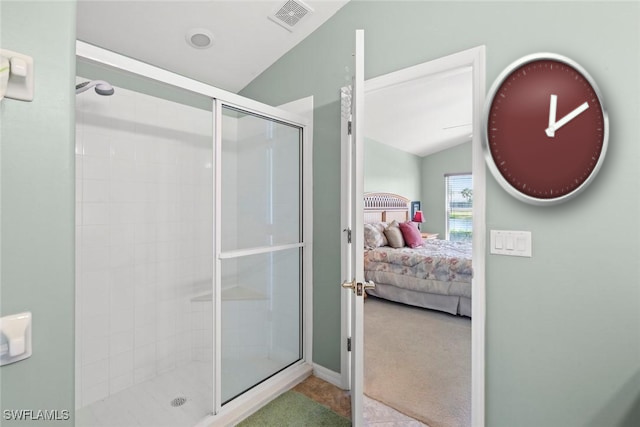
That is 12:10
